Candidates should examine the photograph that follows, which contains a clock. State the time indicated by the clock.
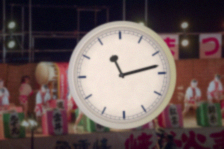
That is 11:13
